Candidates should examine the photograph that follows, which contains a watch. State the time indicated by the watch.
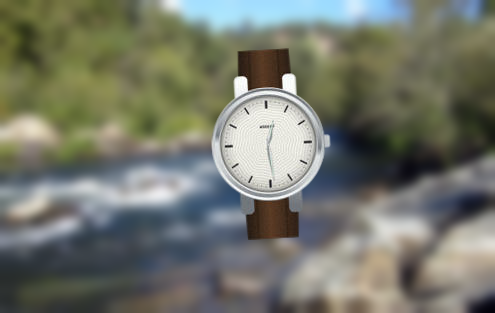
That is 12:29
